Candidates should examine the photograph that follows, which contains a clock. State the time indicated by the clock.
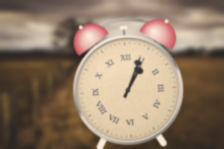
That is 1:04
